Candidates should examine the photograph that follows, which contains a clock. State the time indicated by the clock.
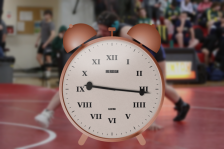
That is 9:16
